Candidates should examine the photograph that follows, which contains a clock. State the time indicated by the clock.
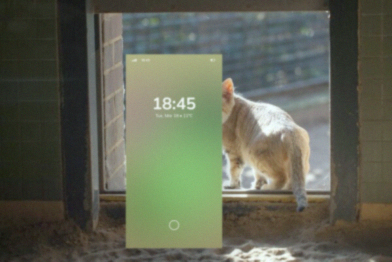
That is 18:45
